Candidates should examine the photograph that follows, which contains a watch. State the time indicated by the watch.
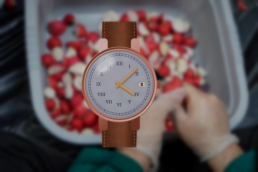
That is 4:08
